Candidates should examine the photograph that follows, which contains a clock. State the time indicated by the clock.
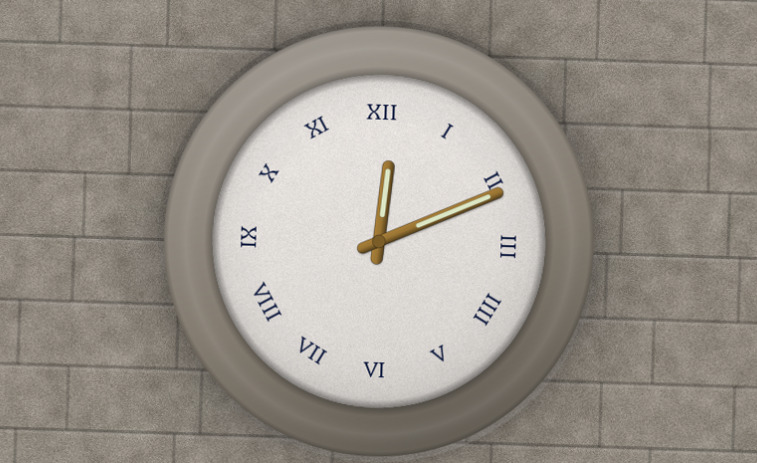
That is 12:11
